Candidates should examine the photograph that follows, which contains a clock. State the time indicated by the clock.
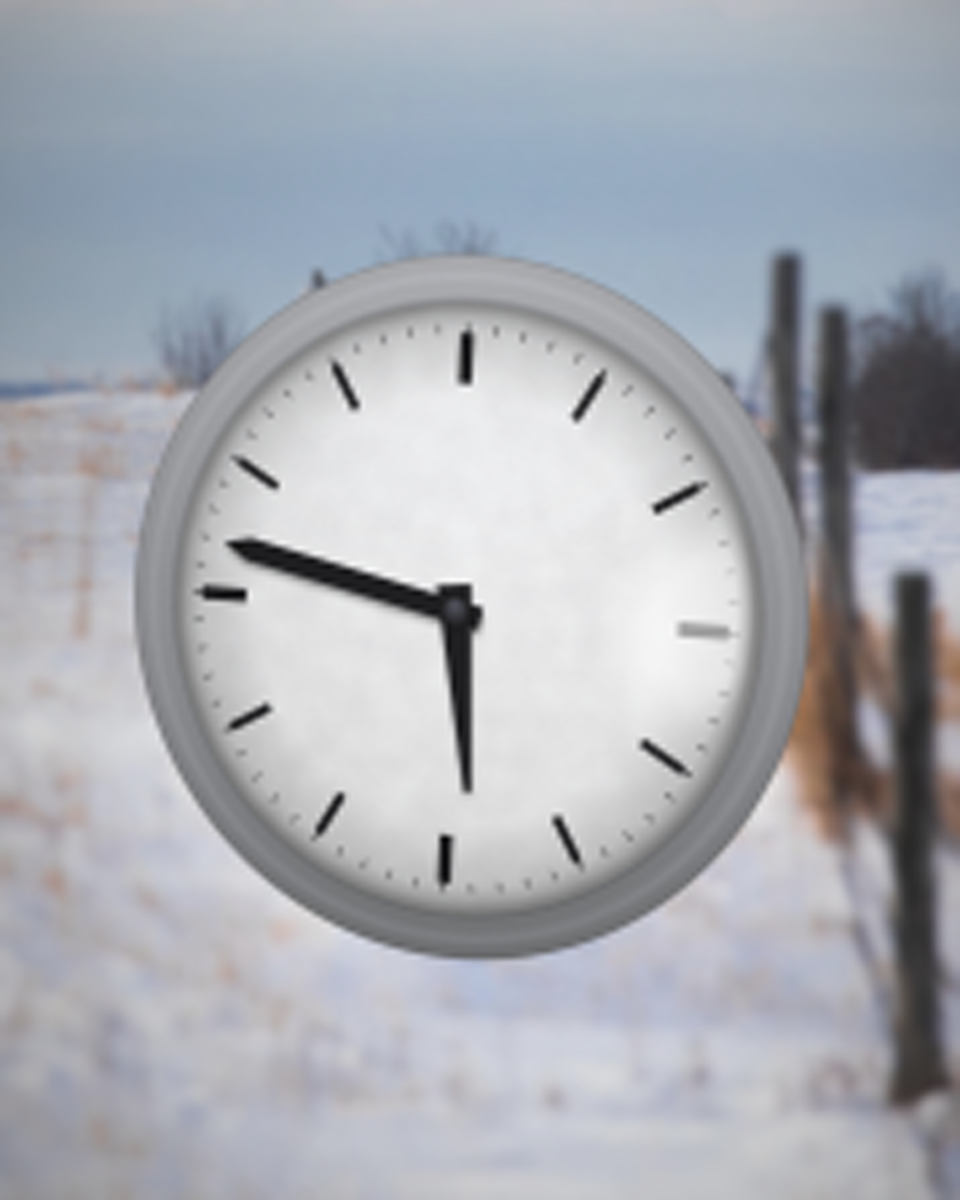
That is 5:47
